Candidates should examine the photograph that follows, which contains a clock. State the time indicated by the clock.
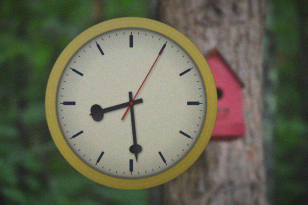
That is 8:29:05
